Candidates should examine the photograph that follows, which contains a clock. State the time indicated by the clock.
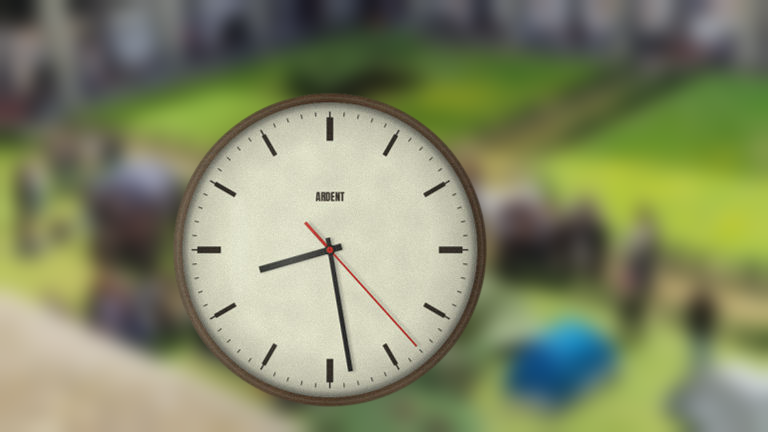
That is 8:28:23
